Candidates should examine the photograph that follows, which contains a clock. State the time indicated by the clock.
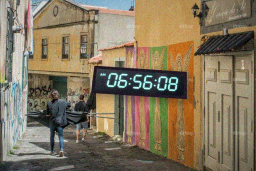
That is 6:56:08
